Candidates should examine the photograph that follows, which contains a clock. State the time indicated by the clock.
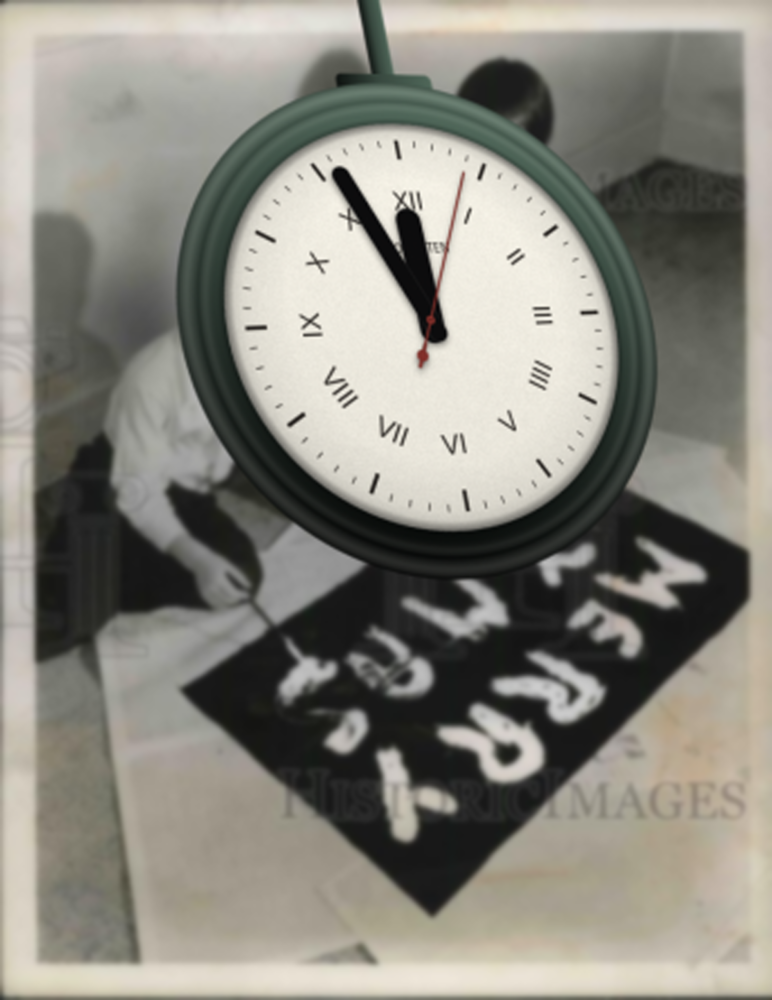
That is 11:56:04
